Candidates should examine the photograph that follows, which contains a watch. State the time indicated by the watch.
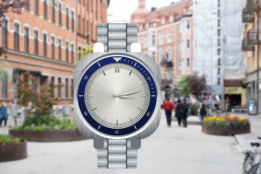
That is 3:13
